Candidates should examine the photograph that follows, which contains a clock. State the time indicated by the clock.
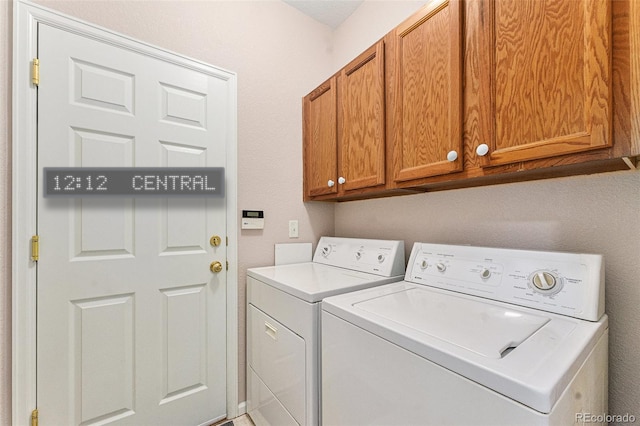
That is 12:12
